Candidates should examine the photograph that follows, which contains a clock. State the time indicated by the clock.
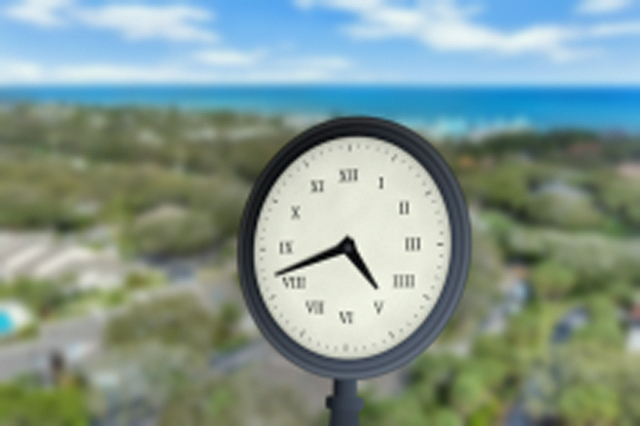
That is 4:42
